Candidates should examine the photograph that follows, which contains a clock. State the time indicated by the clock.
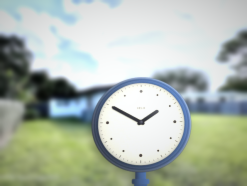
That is 1:50
